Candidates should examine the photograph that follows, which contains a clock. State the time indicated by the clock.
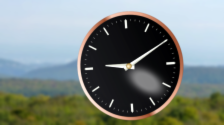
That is 9:10
